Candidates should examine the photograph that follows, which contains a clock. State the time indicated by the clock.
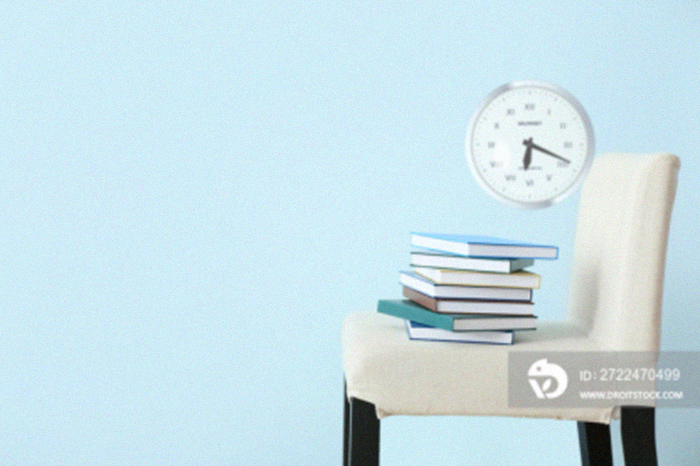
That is 6:19
